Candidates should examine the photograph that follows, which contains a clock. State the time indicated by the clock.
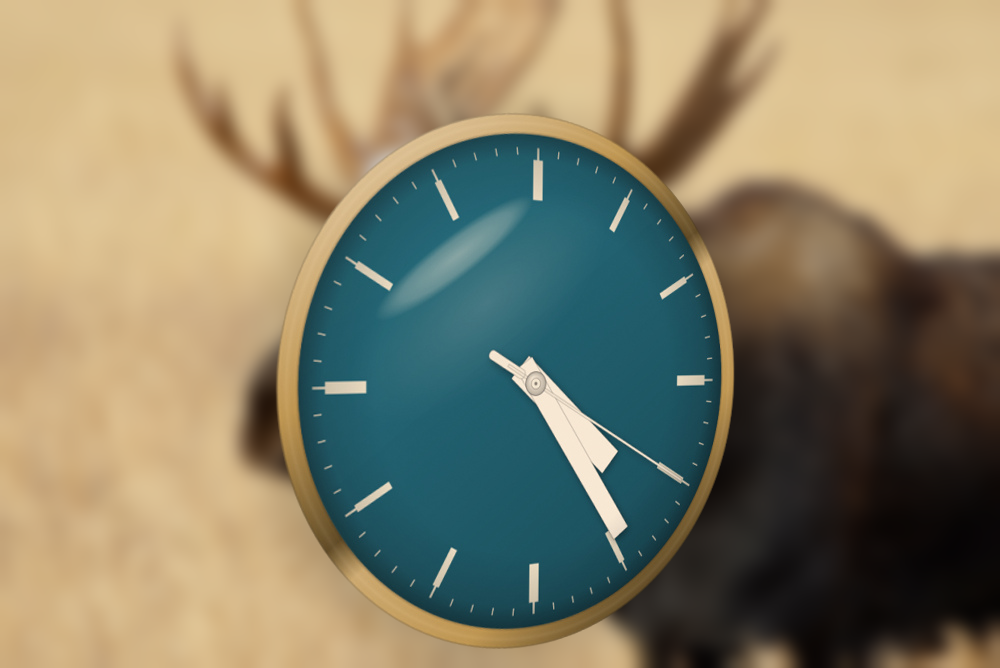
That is 4:24:20
